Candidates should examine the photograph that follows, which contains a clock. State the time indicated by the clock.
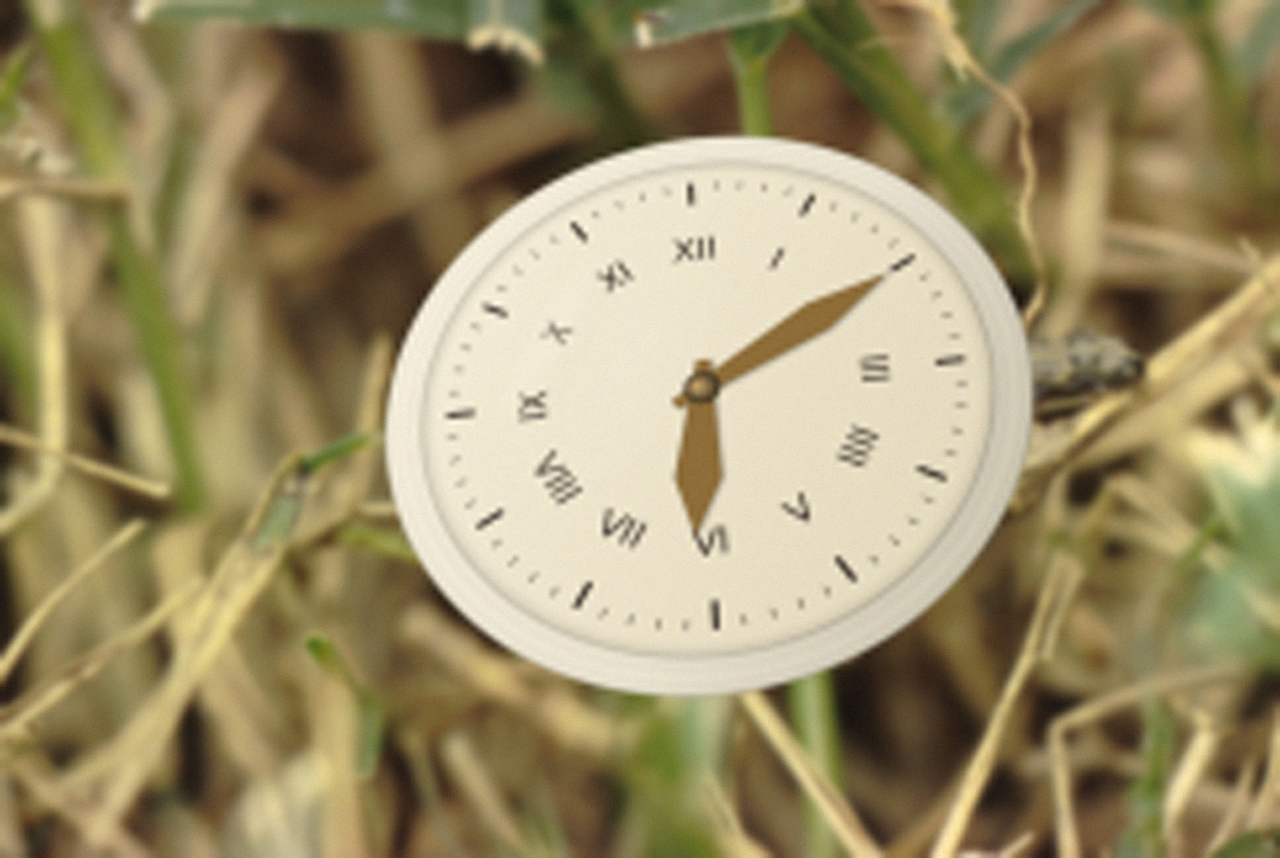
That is 6:10
